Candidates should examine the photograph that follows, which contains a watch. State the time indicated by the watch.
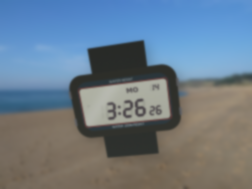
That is 3:26
